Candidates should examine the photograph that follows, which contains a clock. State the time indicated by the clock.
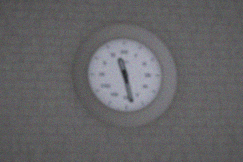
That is 11:28
